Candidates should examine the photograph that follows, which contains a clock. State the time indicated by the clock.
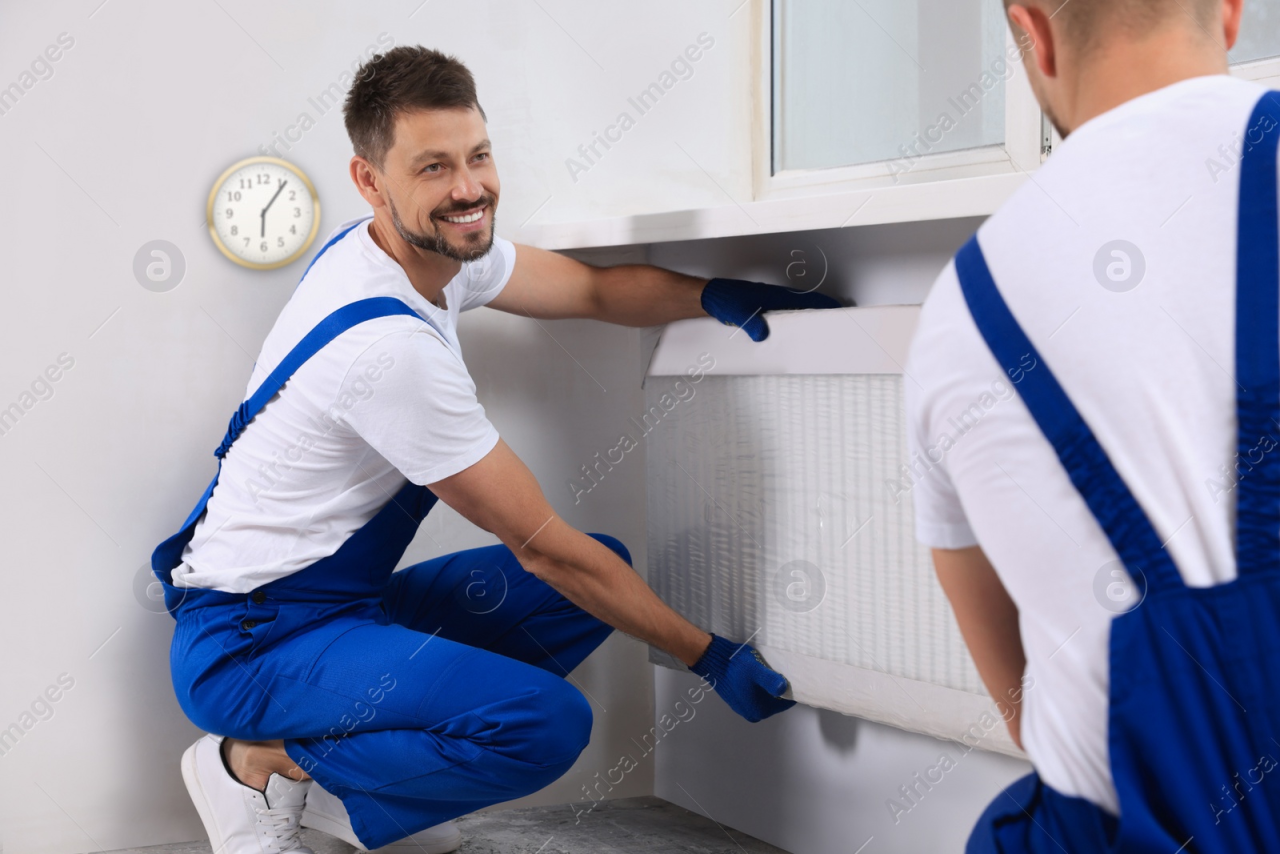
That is 6:06
